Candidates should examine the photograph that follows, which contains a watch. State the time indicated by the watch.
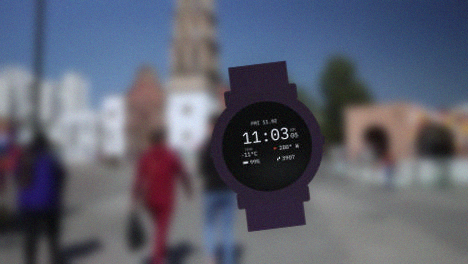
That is 11:03
